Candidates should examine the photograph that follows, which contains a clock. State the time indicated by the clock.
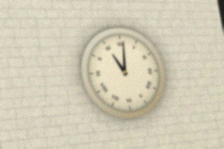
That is 11:01
